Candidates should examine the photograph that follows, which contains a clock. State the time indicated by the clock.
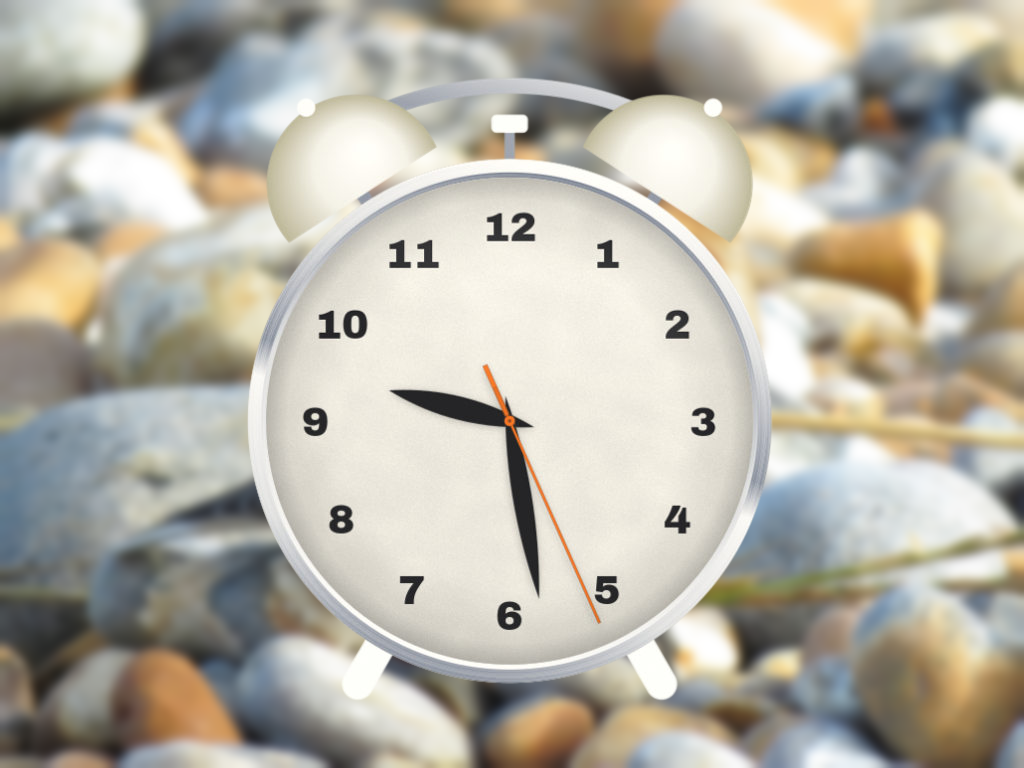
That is 9:28:26
